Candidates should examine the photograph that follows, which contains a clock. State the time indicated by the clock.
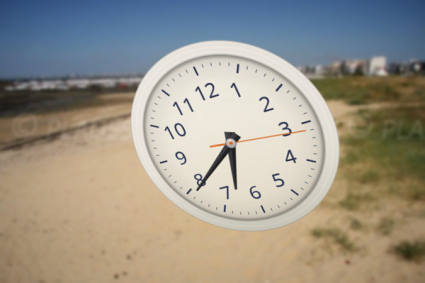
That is 6:39:16
